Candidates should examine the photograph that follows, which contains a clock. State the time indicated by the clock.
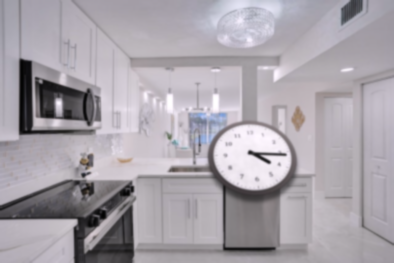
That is 4:16
